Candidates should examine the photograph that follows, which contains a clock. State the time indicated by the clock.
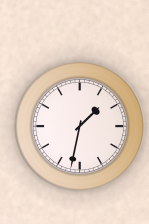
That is 1:32
